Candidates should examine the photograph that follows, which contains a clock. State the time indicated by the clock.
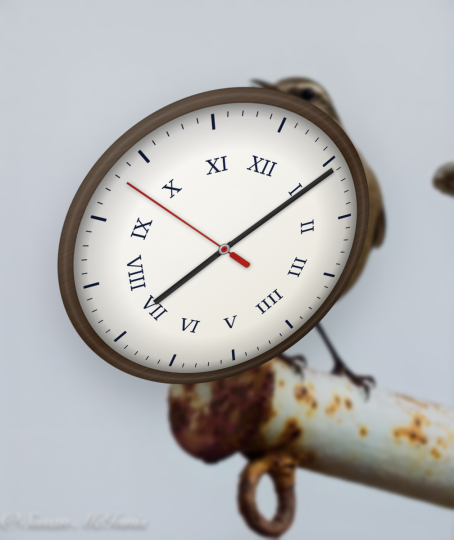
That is 7:05:48
